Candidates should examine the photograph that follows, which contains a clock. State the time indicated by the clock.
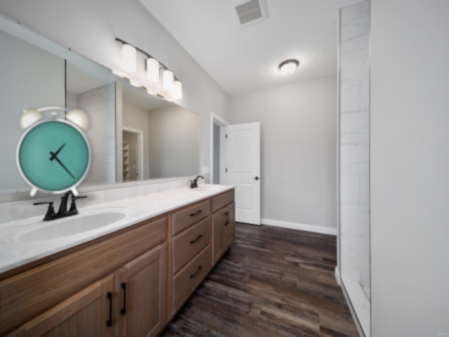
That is 1:23
